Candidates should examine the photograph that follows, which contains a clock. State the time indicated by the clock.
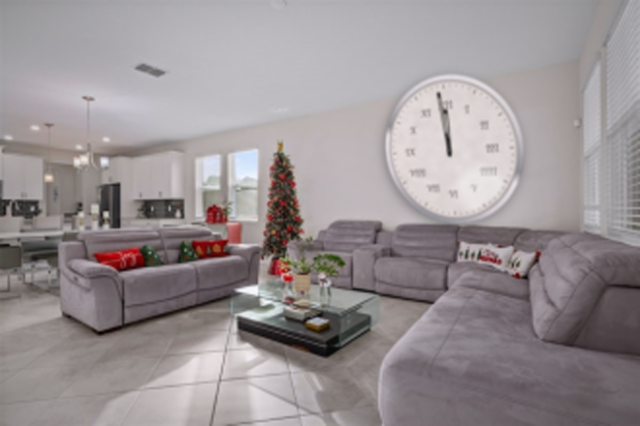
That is 11:59
